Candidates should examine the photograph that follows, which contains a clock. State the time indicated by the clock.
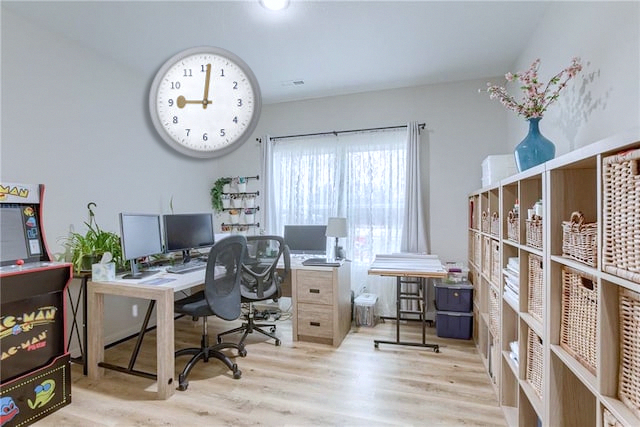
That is 9:01
